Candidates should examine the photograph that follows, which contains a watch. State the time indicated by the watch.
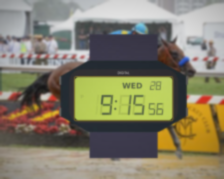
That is 9:15:56
